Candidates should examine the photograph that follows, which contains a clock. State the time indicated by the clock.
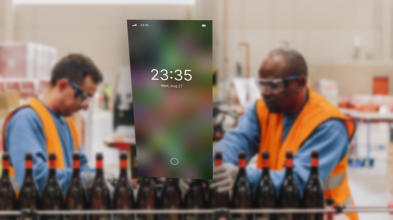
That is 23:35
